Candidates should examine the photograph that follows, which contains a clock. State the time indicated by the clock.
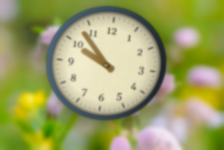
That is 9:53
